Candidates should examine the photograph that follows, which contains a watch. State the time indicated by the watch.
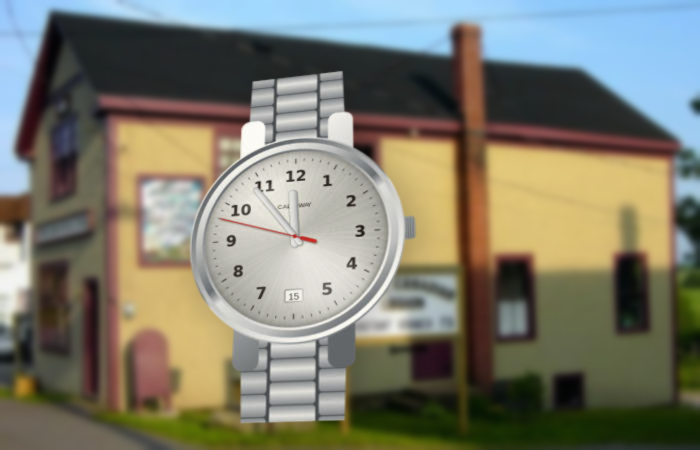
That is 11:53:48
